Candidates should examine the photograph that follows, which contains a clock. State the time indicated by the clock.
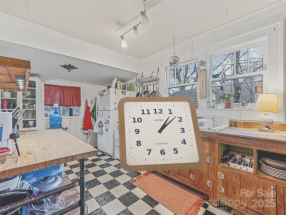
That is 1:08
